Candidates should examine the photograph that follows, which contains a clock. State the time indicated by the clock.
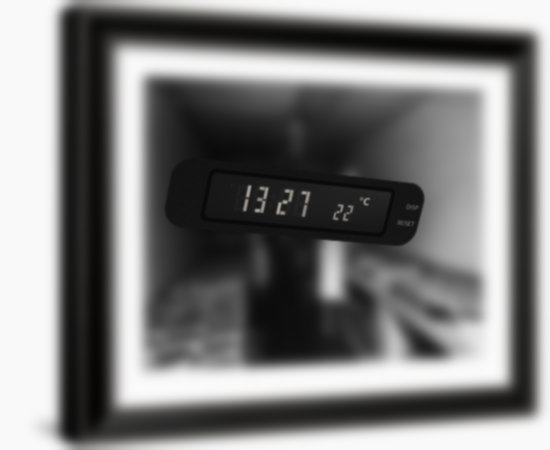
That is 13:27
